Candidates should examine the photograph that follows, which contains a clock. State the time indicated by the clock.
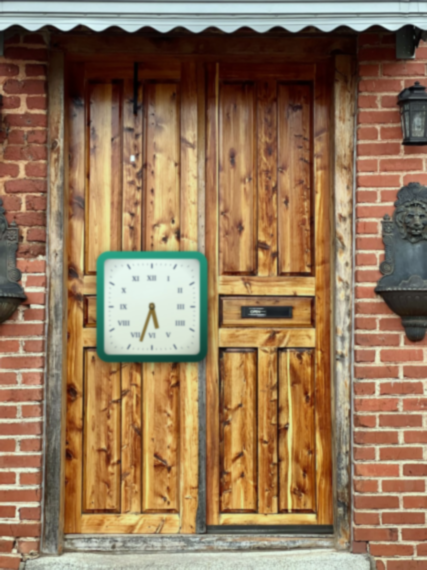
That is 5:33
